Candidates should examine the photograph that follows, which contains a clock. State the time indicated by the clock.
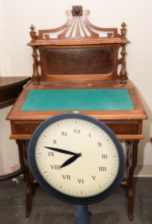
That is 7:47
